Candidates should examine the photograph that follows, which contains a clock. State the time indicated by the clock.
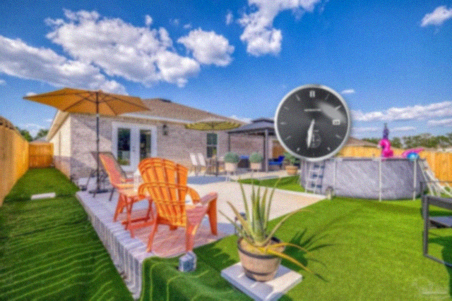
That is 6:32
